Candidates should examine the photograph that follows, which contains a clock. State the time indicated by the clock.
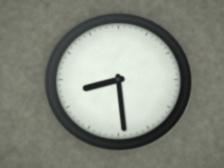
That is 8:29
